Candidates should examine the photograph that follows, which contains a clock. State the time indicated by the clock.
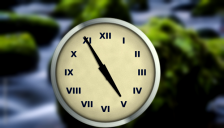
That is 4:55
